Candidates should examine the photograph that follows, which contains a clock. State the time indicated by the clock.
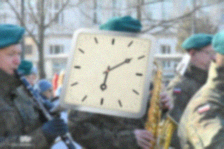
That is 6:09
